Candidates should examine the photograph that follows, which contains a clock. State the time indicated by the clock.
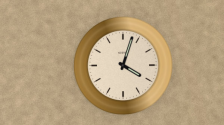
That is 4:03
